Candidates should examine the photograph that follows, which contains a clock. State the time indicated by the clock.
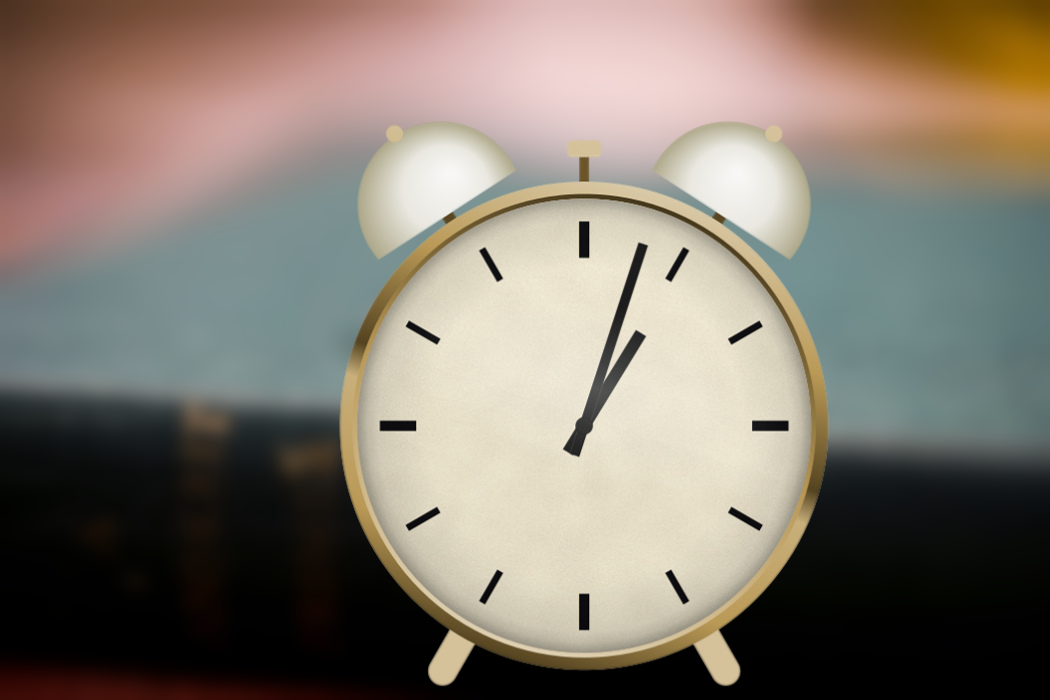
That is 1:03
